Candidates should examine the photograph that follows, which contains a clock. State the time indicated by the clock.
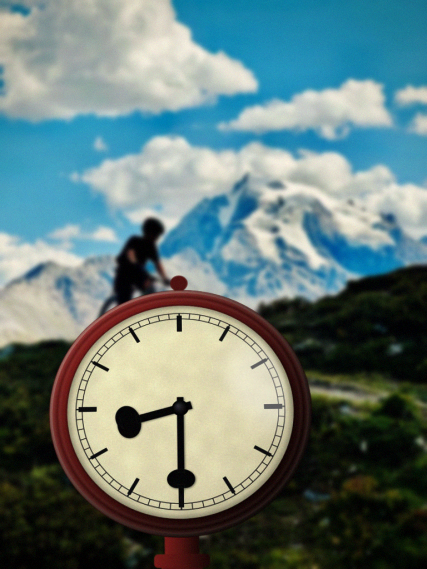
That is 8:30
